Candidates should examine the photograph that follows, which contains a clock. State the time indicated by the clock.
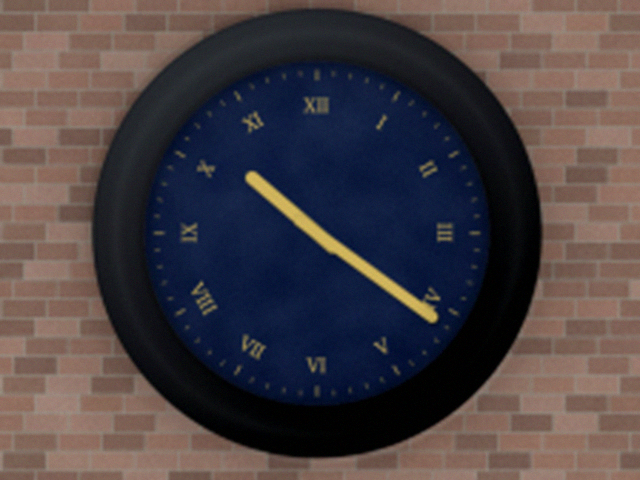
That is 10:21
